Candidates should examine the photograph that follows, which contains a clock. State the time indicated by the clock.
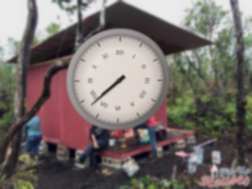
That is 7:38
